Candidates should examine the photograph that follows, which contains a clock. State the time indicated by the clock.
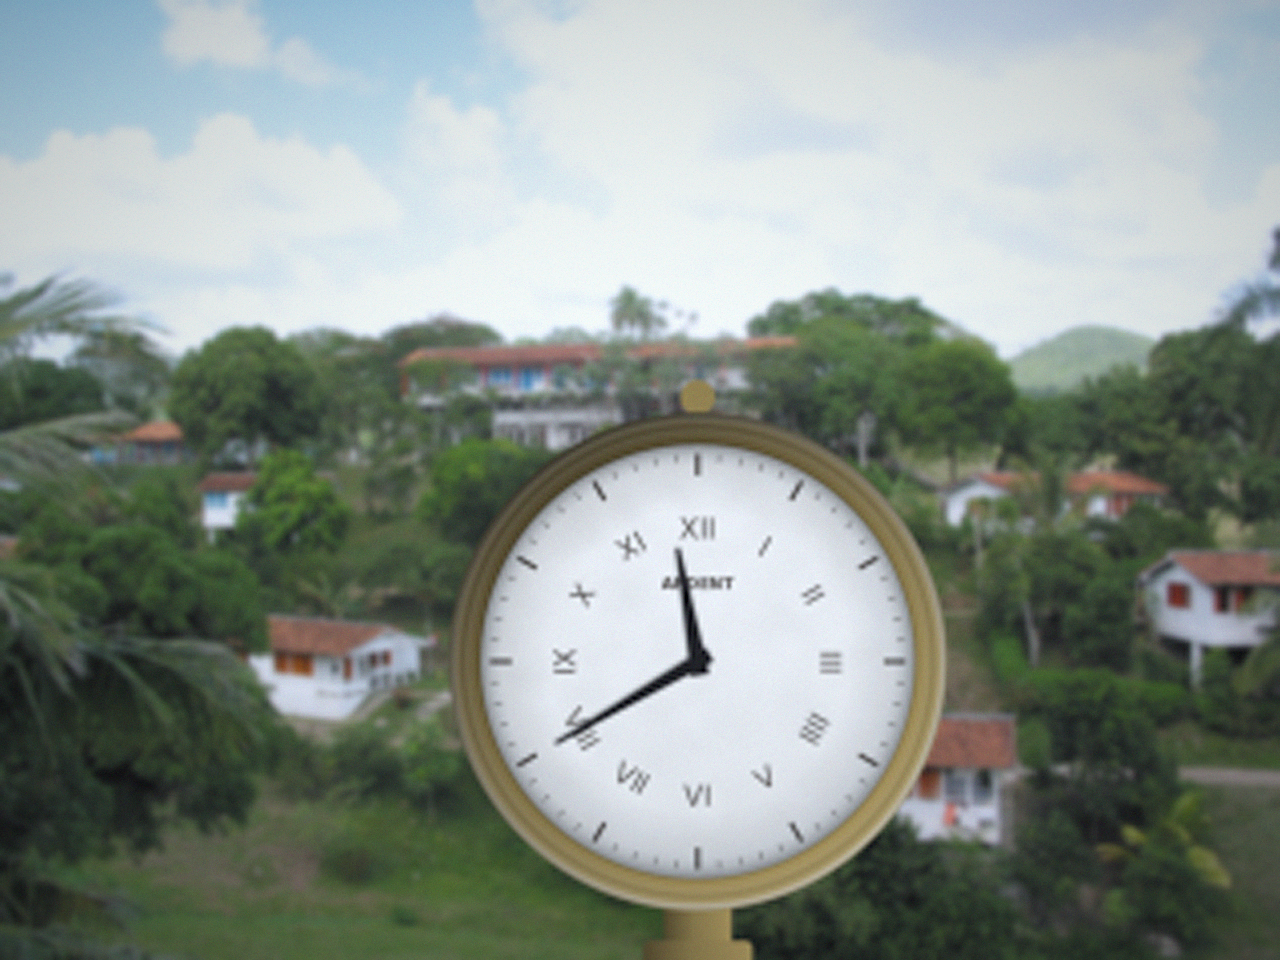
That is 11:40
